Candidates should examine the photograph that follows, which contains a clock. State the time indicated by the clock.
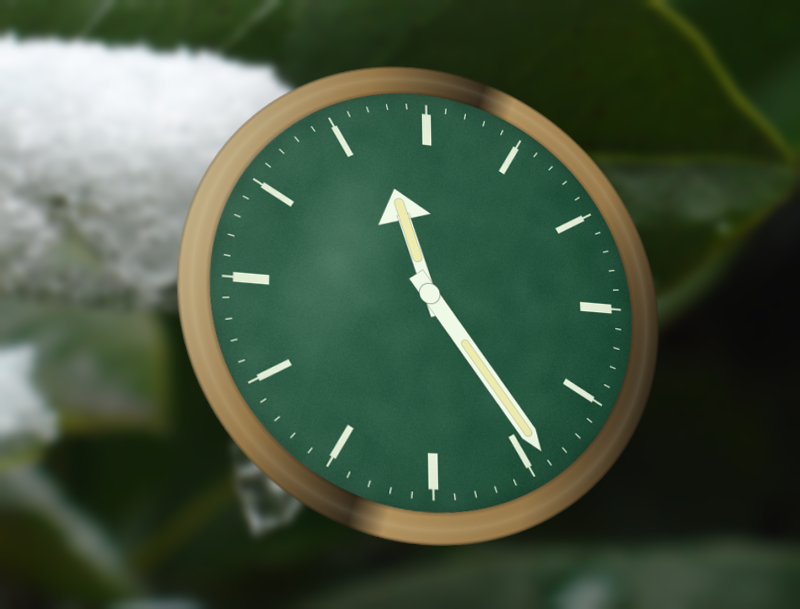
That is 11:24
